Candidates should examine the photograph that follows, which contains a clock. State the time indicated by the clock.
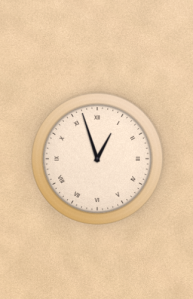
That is 12:57
